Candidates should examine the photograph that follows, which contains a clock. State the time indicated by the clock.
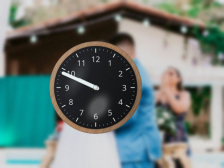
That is 9:49
